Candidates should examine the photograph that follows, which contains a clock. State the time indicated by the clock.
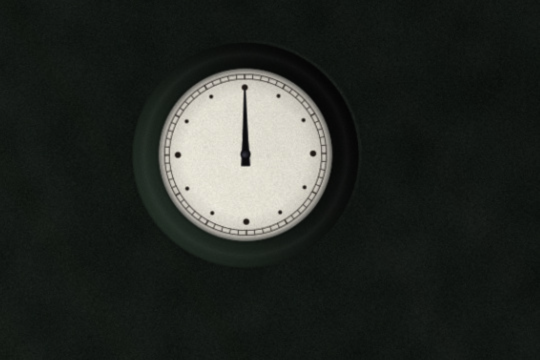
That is 12:00
